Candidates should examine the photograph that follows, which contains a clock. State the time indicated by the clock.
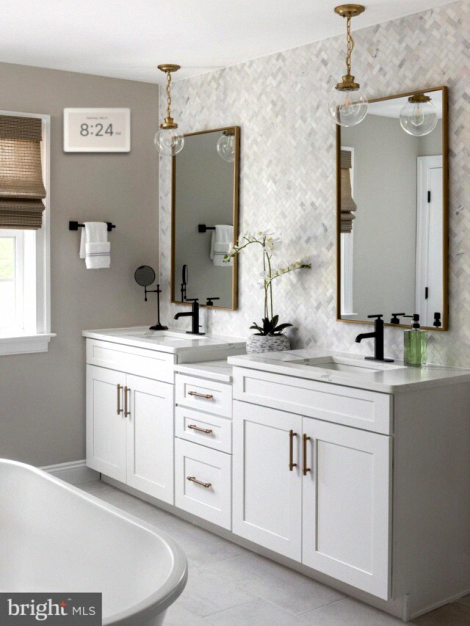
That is 8:24
